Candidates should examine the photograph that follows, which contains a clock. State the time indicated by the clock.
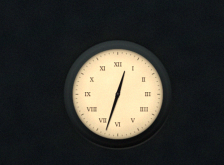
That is 12:33
